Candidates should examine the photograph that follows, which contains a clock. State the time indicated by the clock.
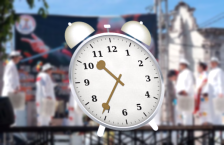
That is 10:36
